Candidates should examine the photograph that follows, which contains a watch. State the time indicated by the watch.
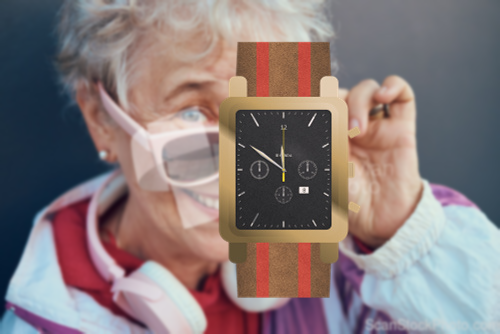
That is 11:51
